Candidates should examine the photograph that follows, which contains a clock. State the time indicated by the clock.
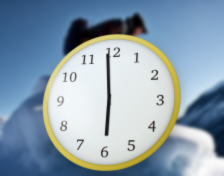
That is 5:59
